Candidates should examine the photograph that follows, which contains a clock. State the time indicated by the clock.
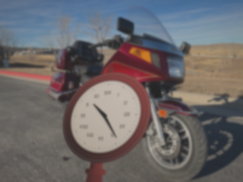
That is 10:24
